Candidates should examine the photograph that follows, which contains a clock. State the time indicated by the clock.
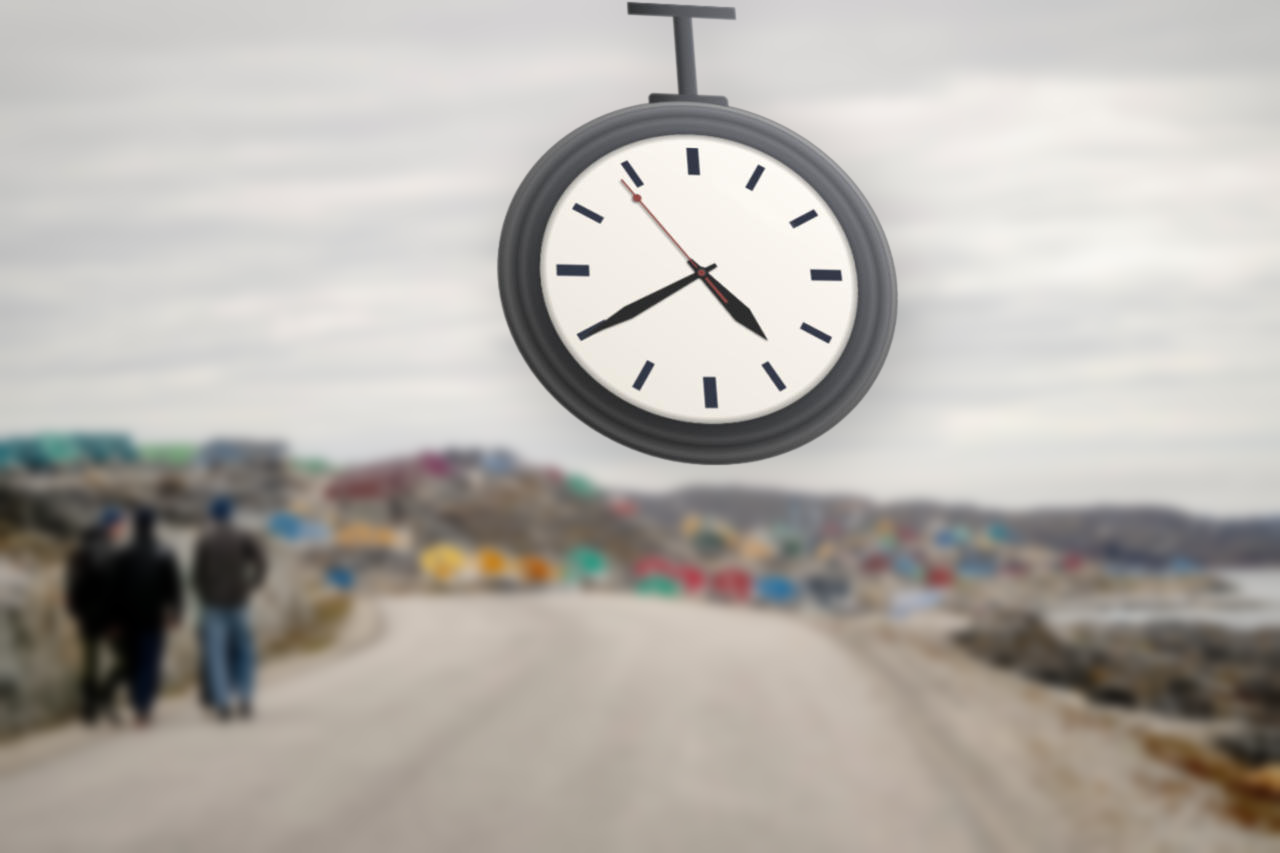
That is 4:39:54
